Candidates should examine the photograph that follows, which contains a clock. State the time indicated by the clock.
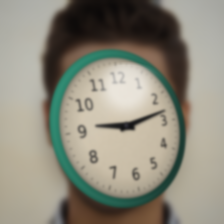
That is 9:13
